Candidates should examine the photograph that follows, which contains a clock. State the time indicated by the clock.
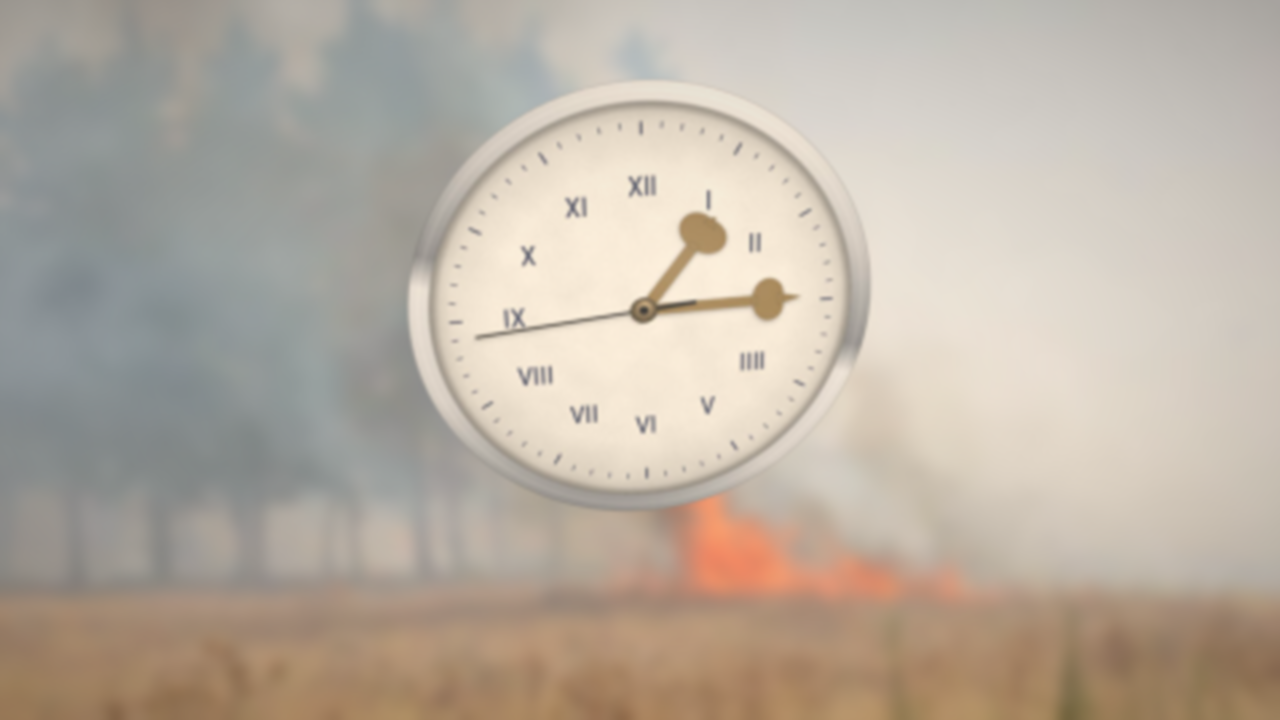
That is 1:14:44
